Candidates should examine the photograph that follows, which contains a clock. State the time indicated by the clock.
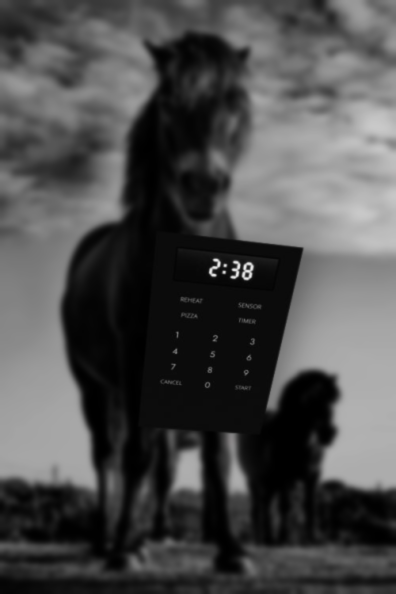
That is 2:38
